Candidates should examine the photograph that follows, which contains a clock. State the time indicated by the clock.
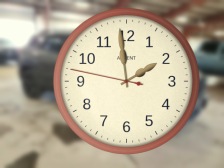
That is 1:58:47
